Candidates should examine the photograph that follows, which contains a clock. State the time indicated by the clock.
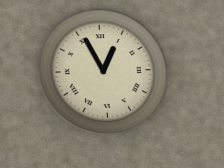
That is 12:56
